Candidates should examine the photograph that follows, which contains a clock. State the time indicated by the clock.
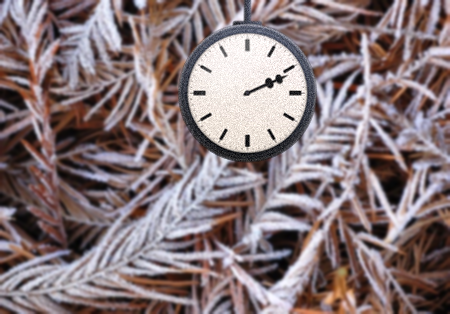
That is 2:11
